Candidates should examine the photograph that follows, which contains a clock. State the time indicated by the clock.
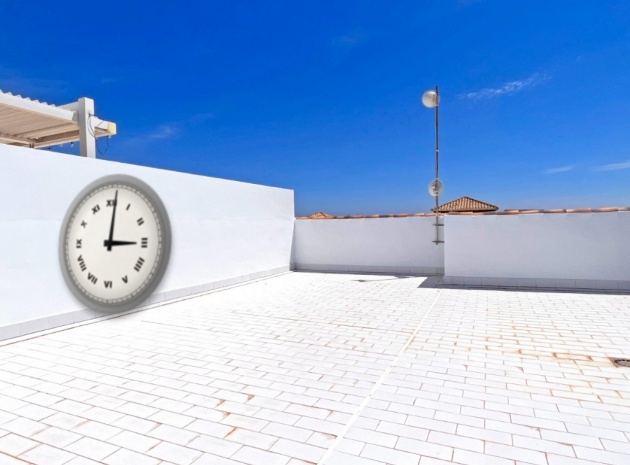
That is 3:01
